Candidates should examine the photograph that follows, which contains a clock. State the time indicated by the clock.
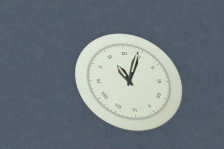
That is 11:04
